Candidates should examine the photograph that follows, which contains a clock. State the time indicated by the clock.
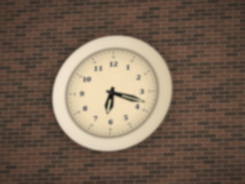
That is 6:18
